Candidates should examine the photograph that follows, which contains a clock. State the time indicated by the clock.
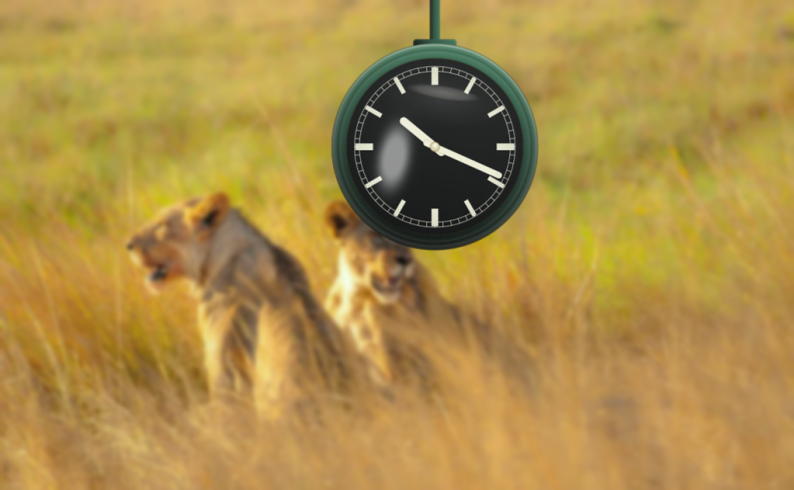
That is 10:19
